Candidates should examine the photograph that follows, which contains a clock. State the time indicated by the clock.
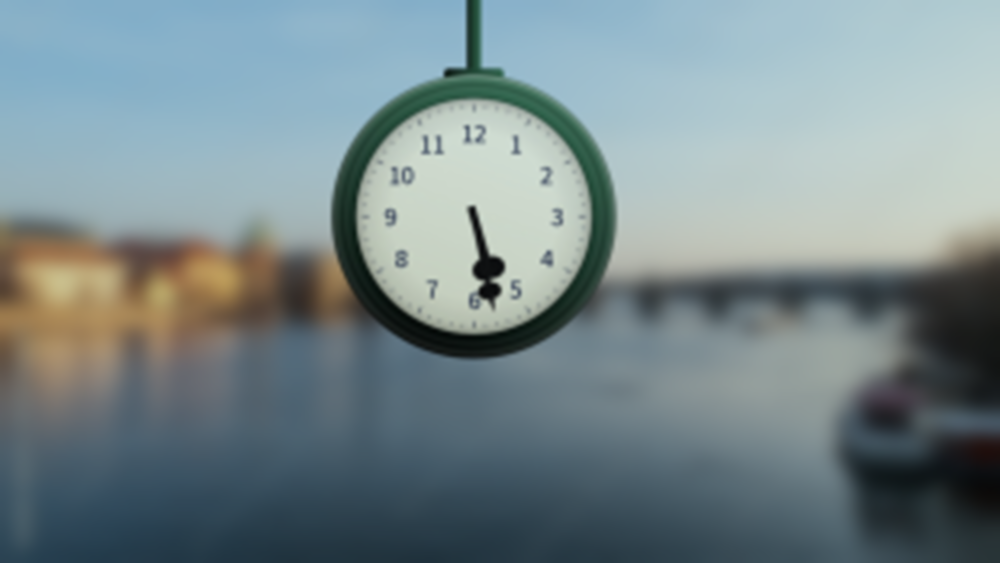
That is 5:28
